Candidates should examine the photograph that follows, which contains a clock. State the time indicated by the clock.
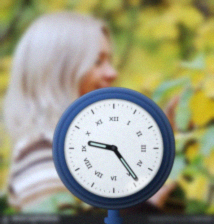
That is 9:24
